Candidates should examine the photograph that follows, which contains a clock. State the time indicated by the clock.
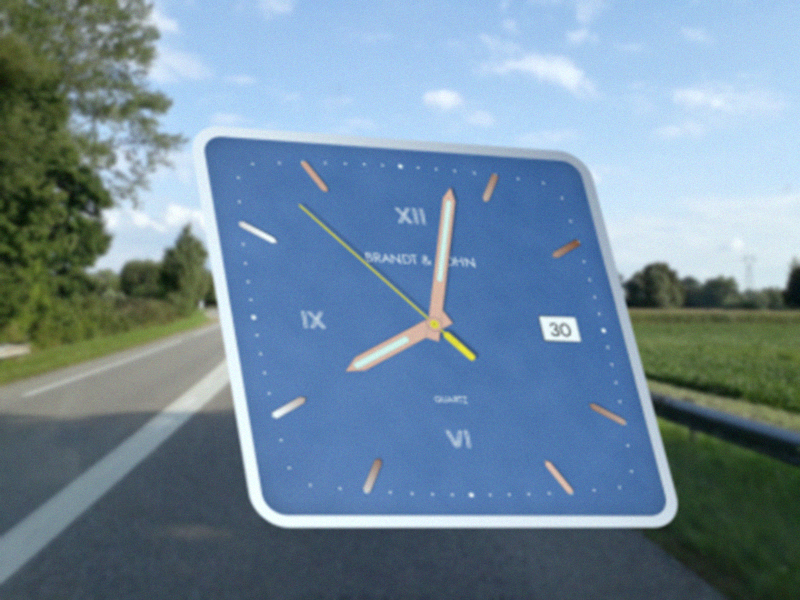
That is 8:02:53
